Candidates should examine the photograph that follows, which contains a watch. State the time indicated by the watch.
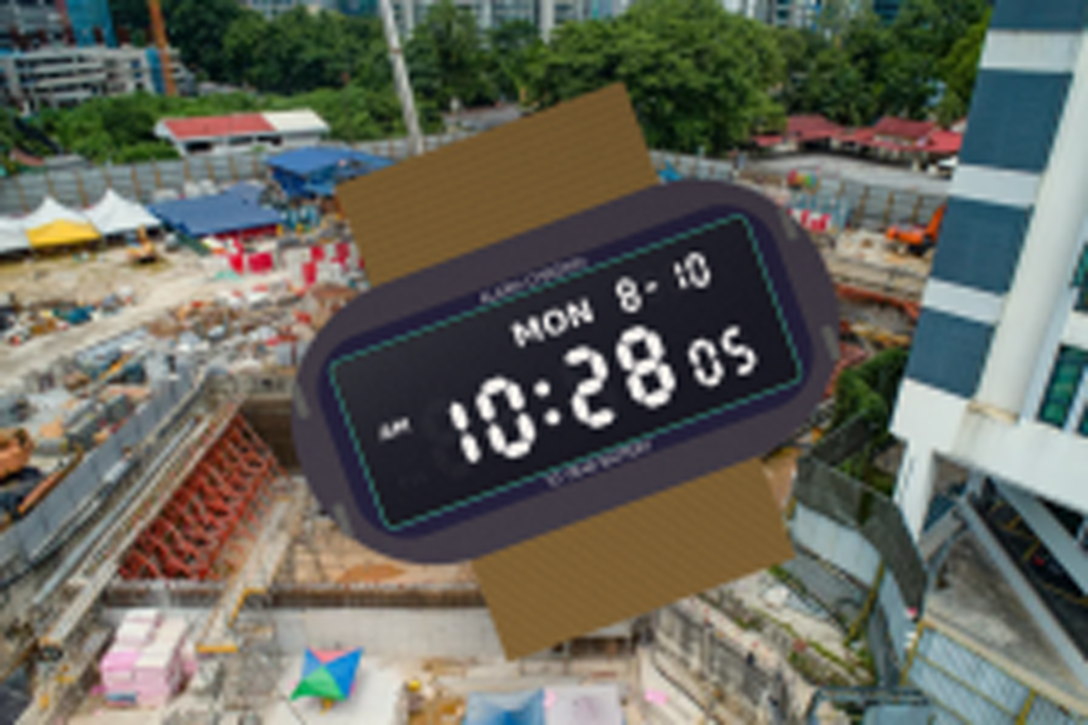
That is 10:28:05
